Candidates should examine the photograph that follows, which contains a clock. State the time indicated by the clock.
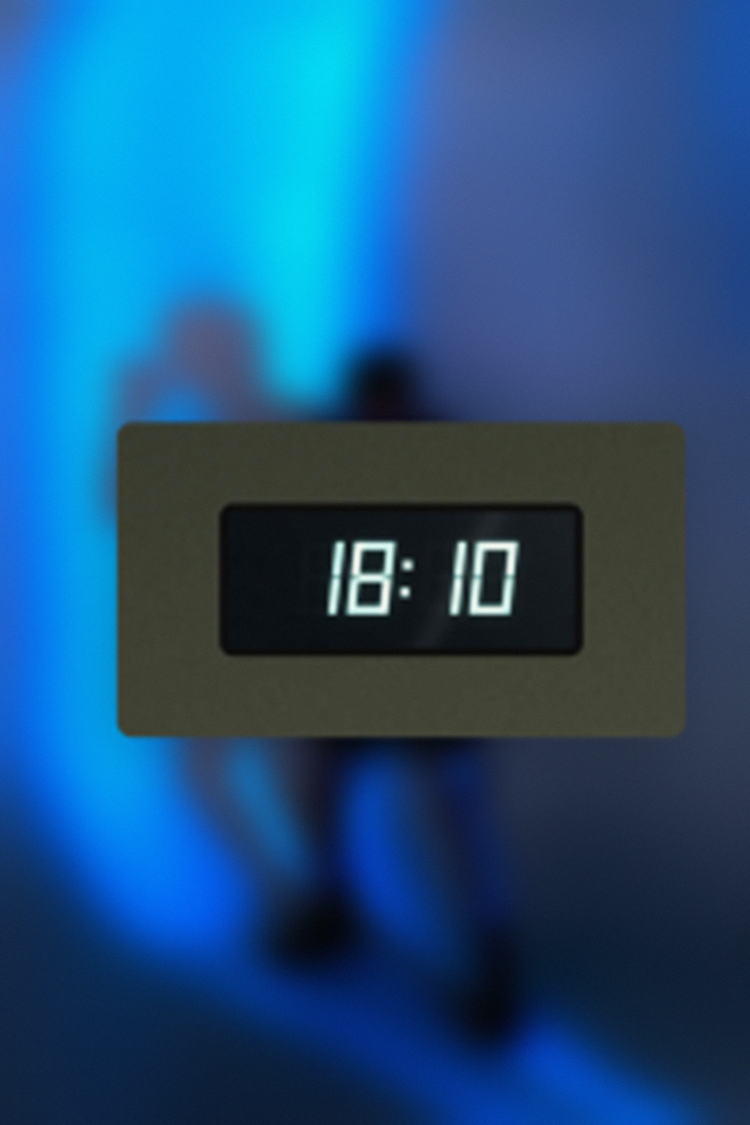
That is 18:10
